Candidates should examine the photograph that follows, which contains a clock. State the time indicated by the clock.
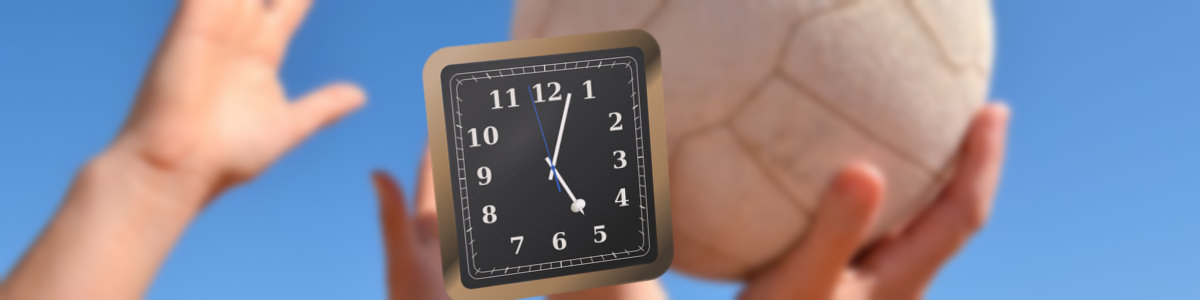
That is 5:02:58
